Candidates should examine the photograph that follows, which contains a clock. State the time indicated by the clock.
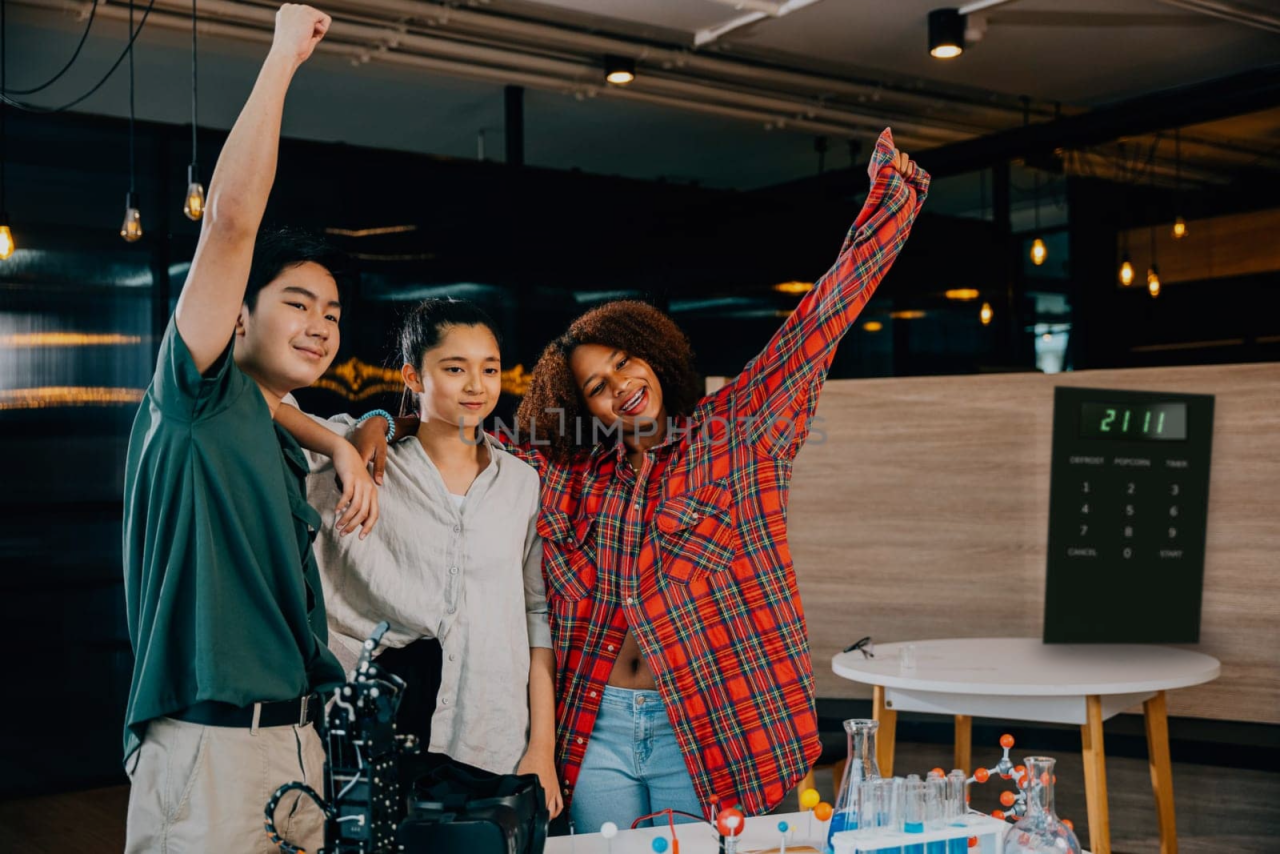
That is 21:11
